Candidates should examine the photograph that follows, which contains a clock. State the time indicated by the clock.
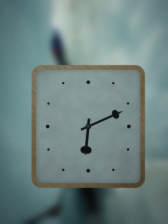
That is 6:11
